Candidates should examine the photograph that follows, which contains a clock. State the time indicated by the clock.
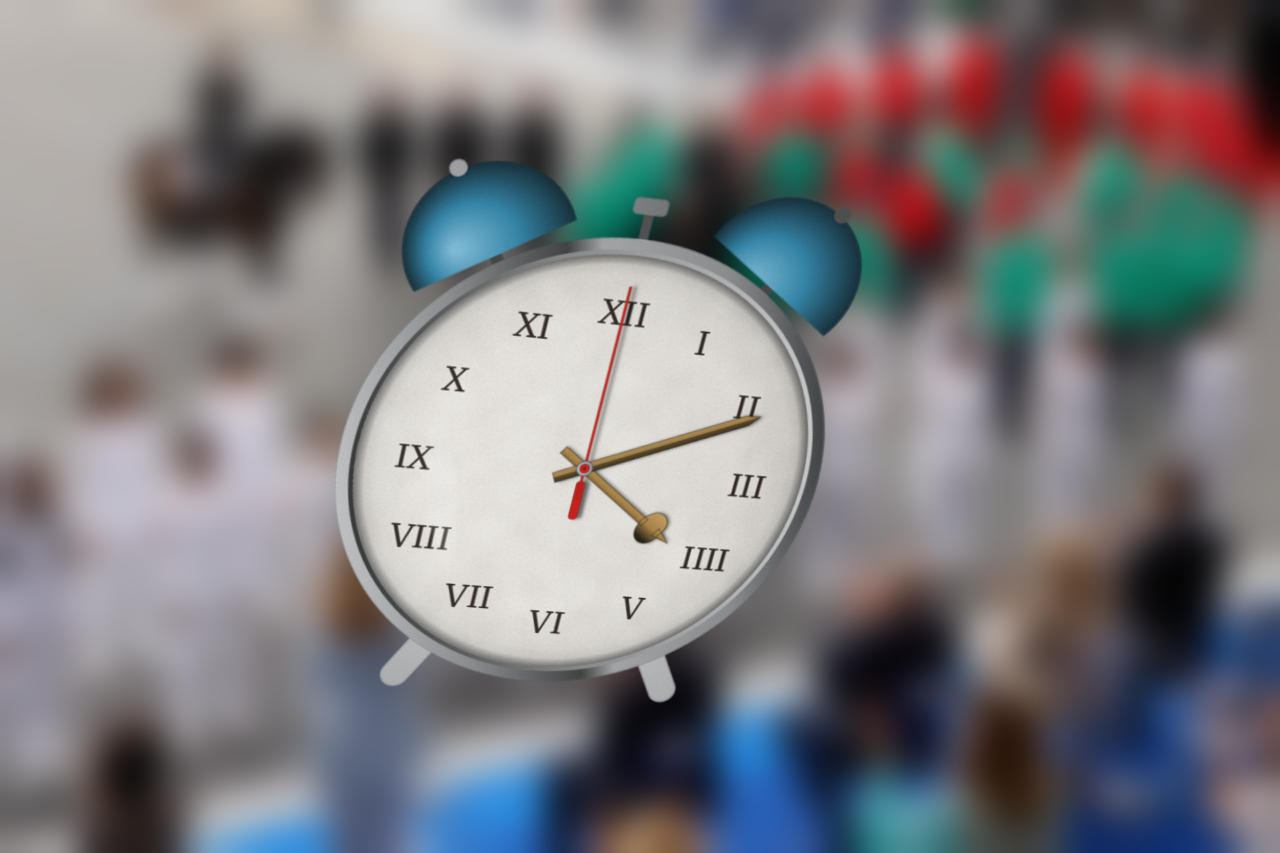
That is 4:11:00
